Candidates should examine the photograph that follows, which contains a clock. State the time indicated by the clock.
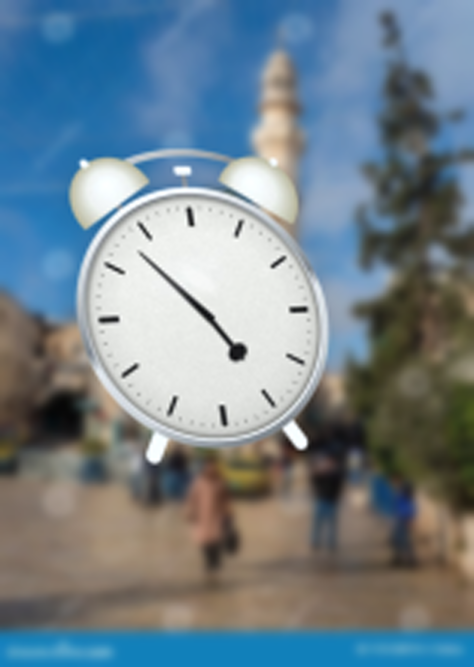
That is 4:53
